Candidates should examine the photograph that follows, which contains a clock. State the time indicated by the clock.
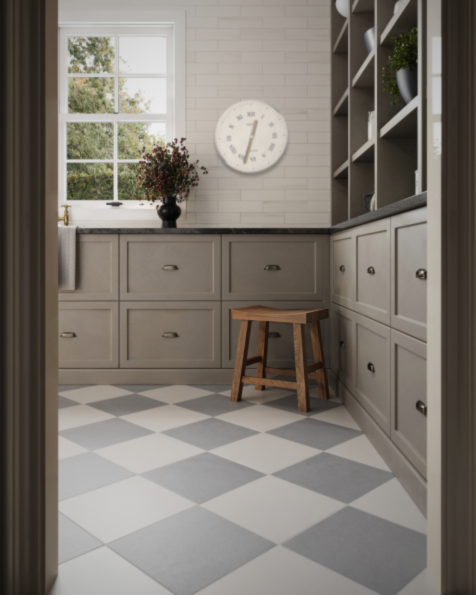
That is 12:33
